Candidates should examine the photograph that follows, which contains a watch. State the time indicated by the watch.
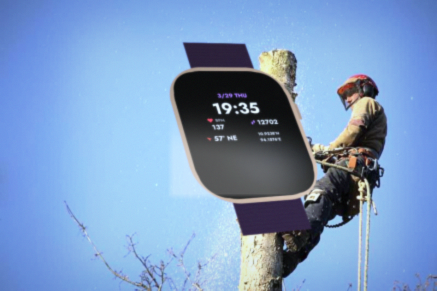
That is 19:35
